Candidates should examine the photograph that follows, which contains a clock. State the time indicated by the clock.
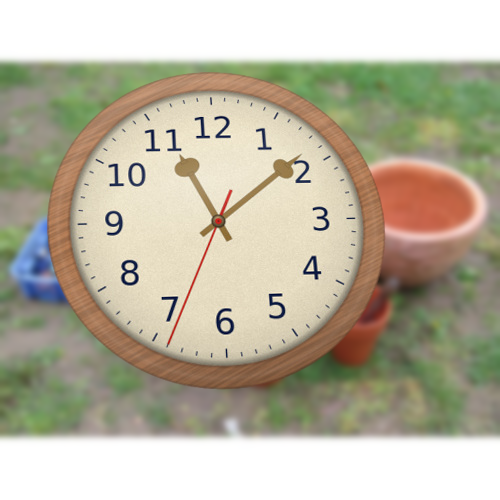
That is 11:08:34
